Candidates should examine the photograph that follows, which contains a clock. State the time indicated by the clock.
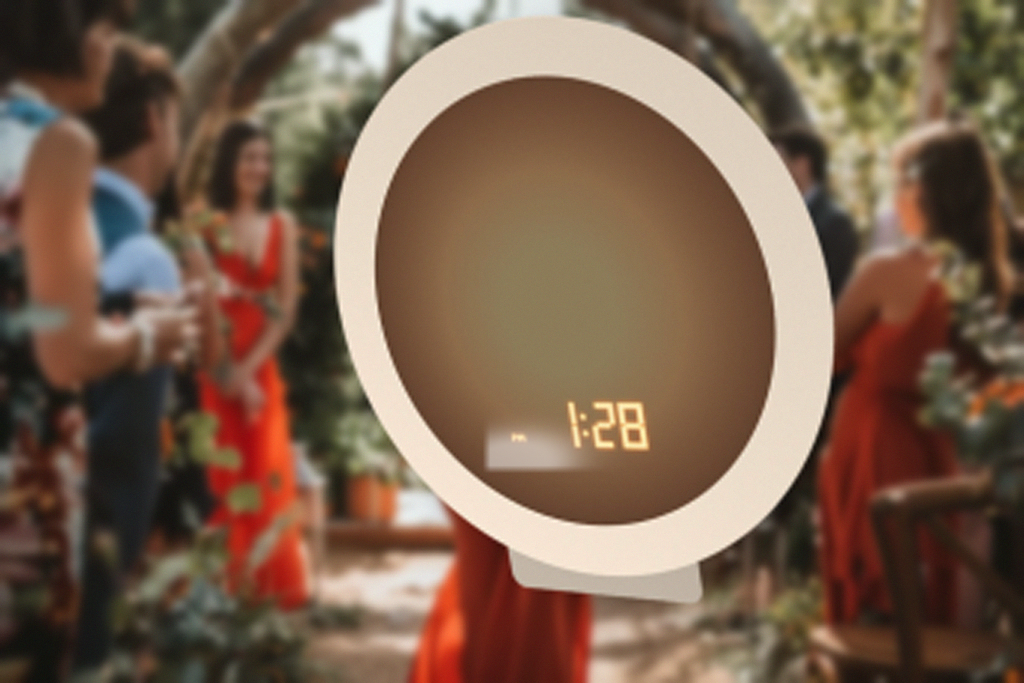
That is 1:28
